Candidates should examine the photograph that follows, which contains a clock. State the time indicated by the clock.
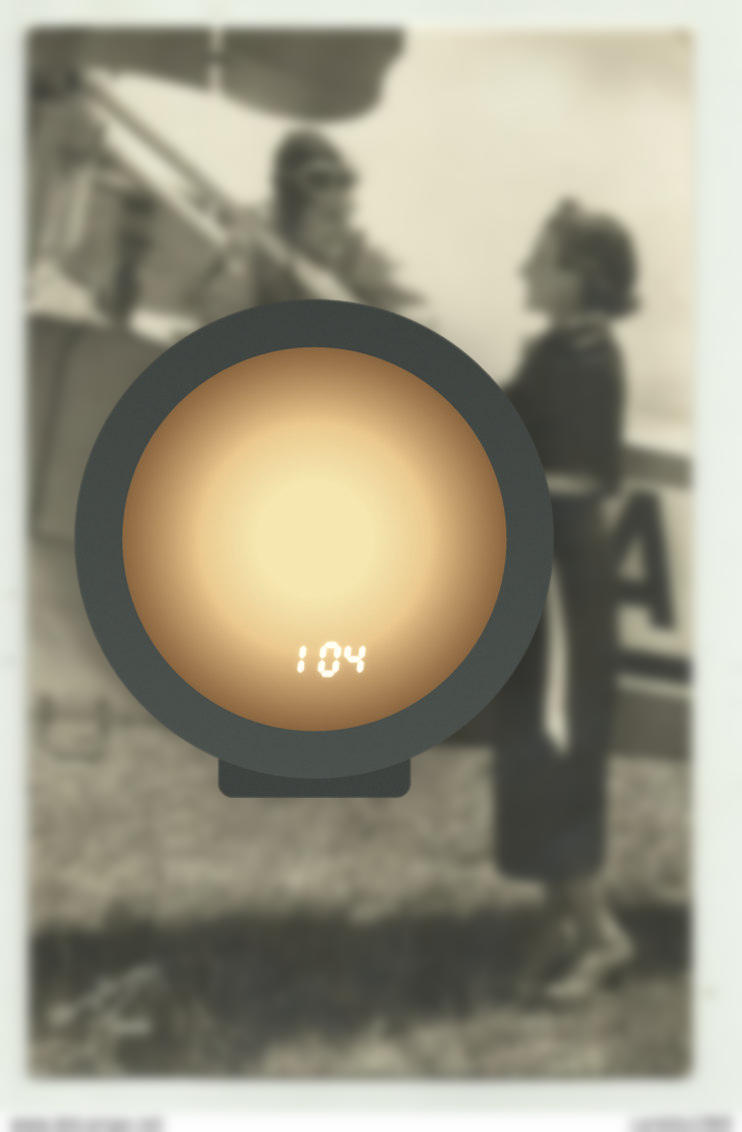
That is 1:04
